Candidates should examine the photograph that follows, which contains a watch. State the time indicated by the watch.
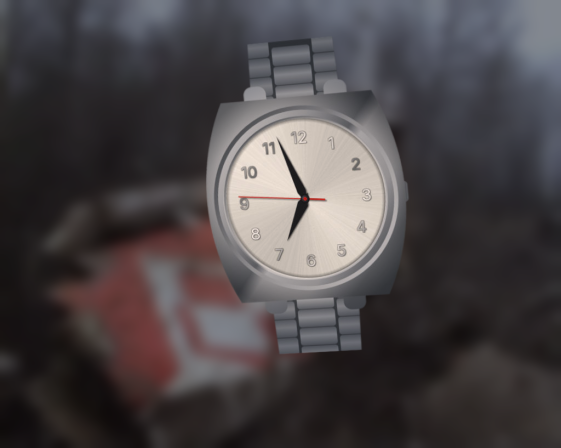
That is 6:56:46
